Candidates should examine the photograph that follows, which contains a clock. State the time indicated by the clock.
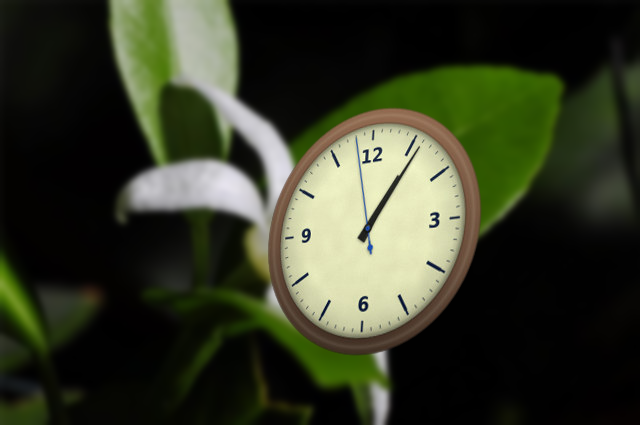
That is 1:05:58
